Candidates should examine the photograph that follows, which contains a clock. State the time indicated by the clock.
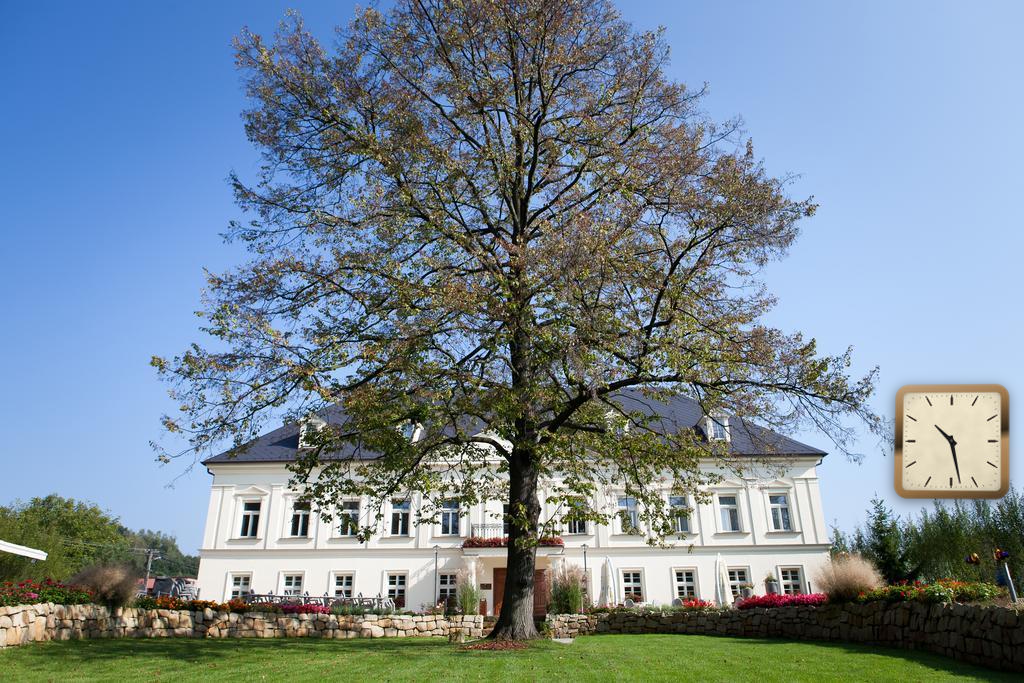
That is 10:28
